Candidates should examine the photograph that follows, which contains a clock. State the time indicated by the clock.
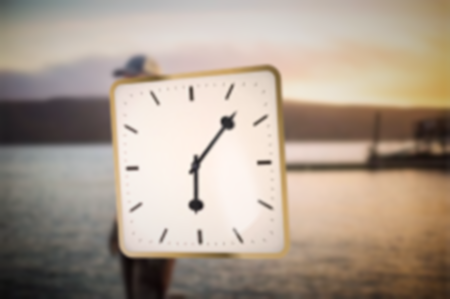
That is 6:07
